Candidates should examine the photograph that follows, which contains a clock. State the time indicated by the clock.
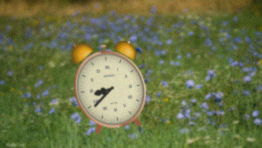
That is 8:39
